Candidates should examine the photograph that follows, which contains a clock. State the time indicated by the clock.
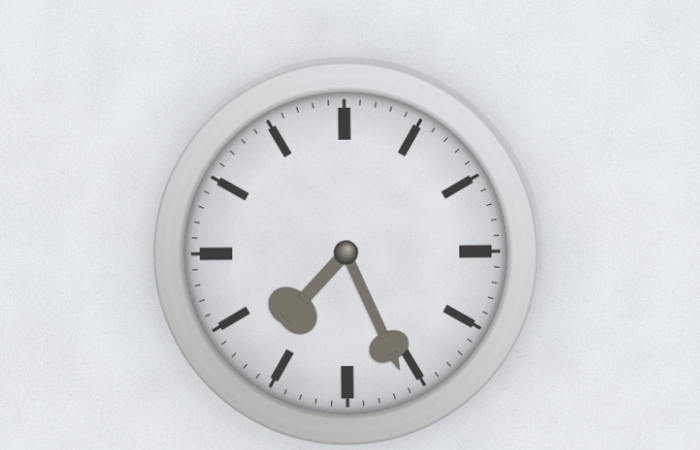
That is 7:26
